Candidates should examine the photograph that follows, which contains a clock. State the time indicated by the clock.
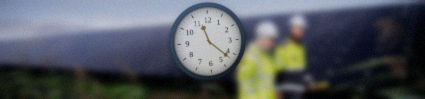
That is 11:22
